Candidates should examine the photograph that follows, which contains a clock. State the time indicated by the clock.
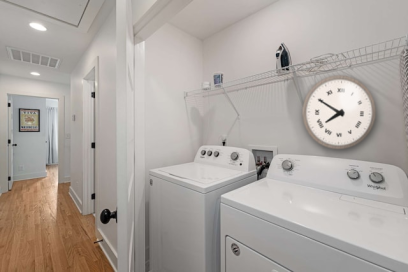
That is 7:50
